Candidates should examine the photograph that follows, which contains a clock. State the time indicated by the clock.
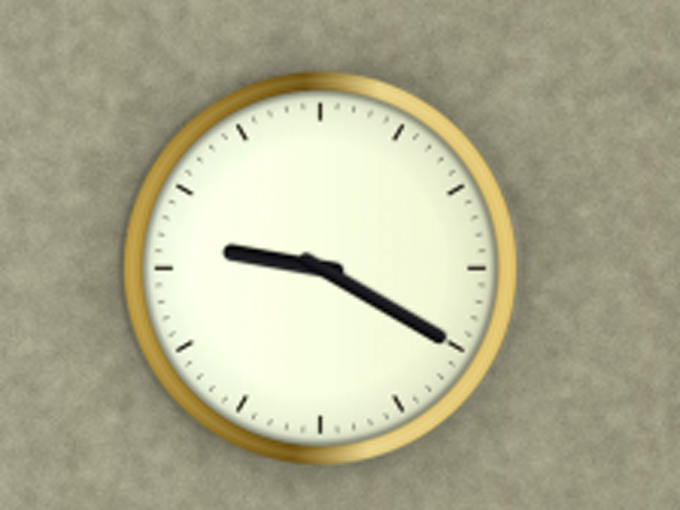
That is 9:20
